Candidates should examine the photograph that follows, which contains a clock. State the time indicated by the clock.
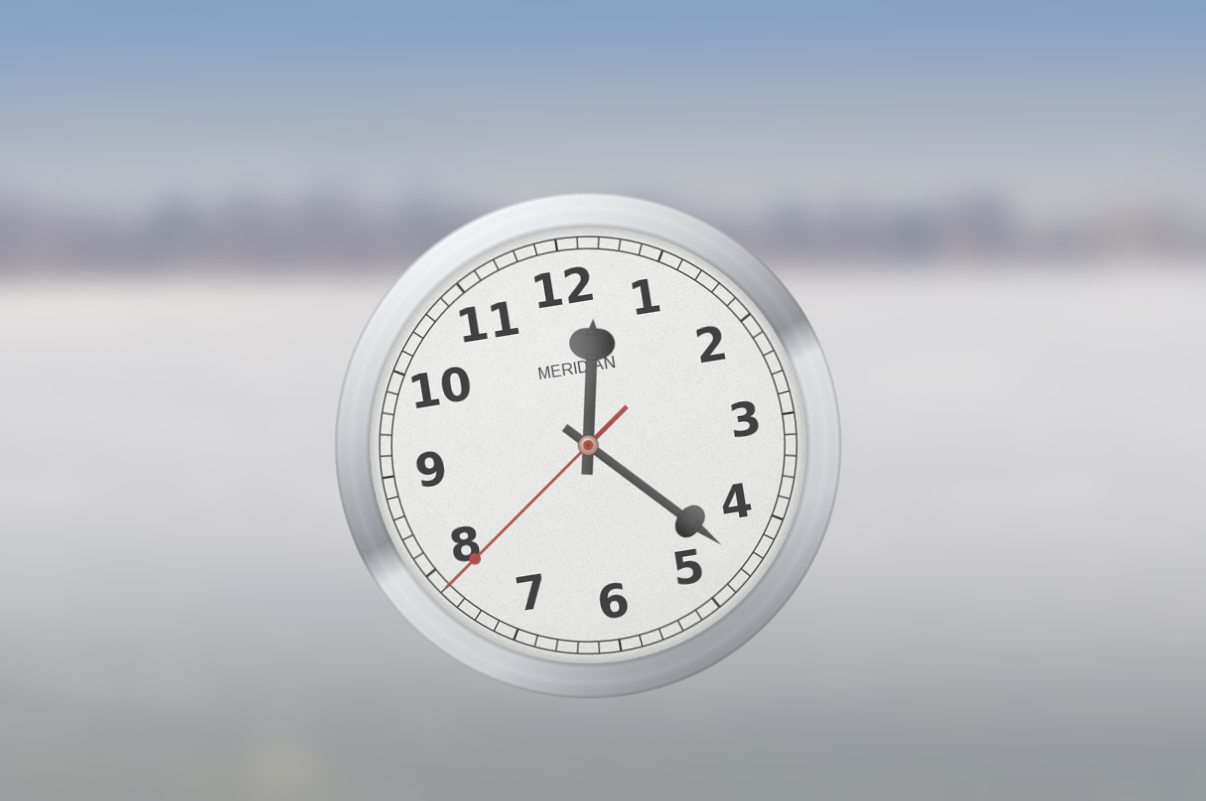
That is 12:22:39
